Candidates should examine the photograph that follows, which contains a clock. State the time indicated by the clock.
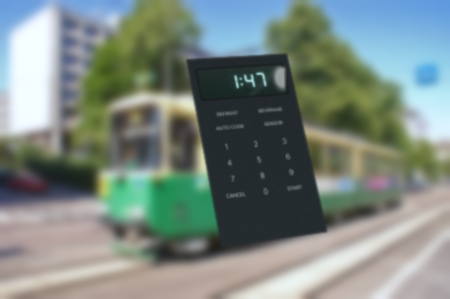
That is 1:47
